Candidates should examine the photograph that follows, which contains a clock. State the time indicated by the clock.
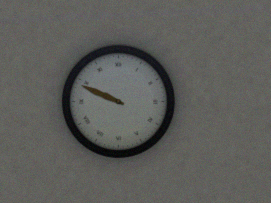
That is 9:49
